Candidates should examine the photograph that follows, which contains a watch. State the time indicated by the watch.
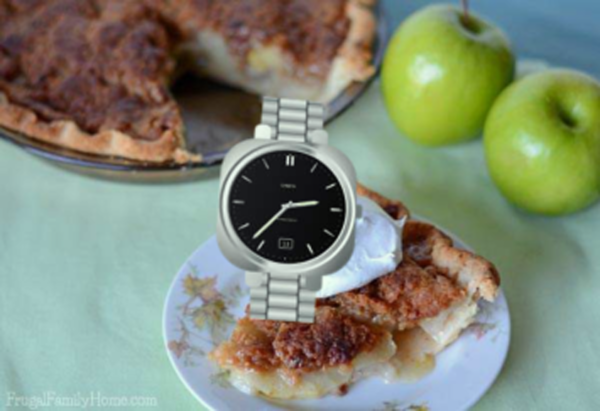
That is 2:37
